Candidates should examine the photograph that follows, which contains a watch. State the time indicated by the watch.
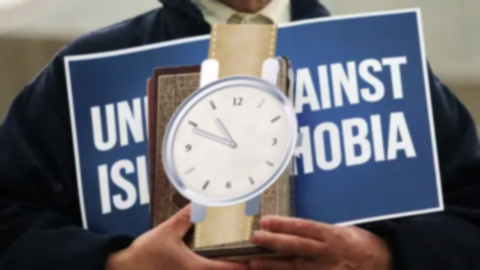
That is 10:49
